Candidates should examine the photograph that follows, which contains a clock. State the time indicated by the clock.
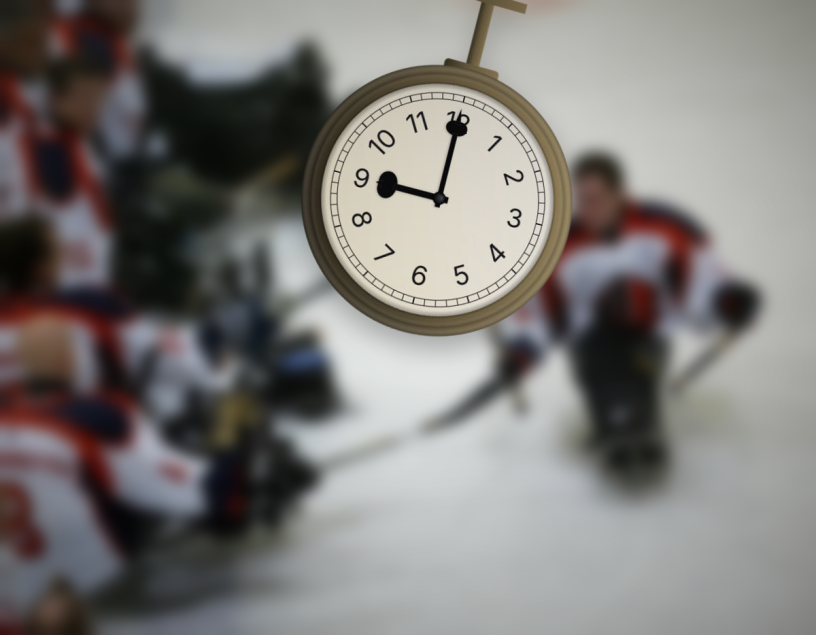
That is 9:00
